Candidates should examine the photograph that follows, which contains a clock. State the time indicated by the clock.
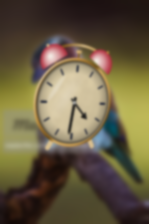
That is 4:31
